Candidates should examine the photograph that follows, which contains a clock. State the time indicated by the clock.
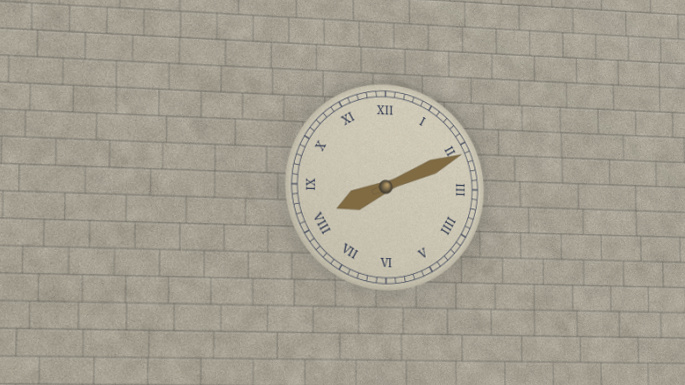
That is 8:11
